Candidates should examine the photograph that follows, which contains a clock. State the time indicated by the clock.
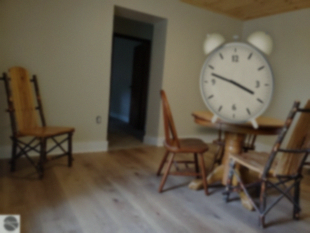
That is 3:48
